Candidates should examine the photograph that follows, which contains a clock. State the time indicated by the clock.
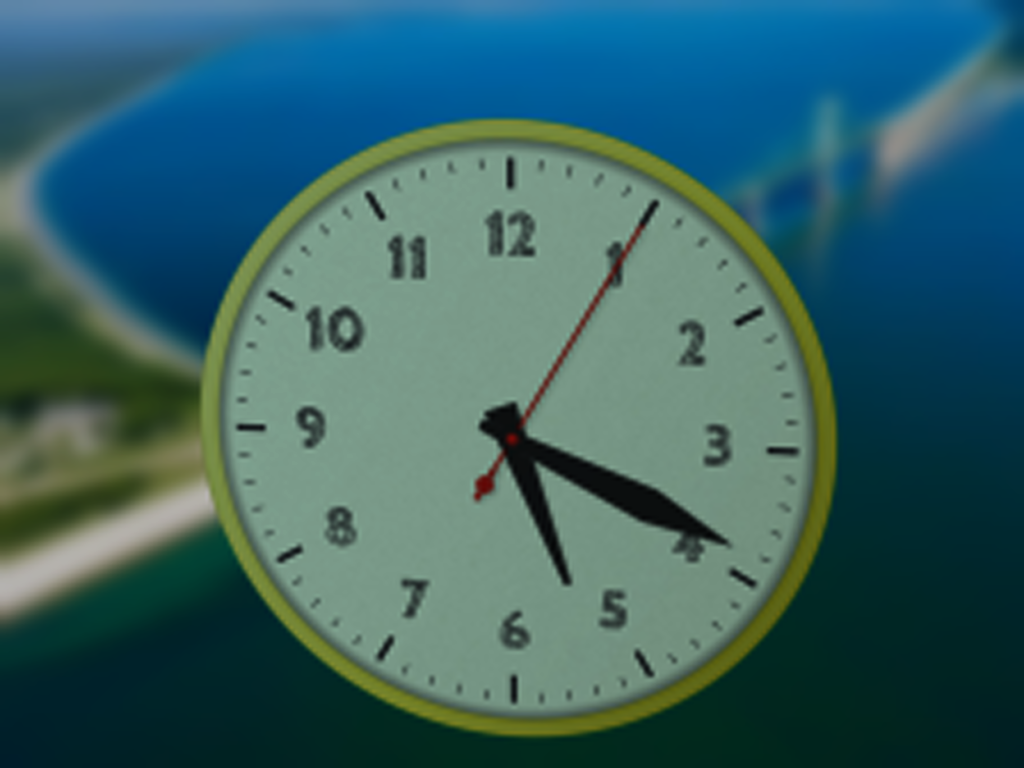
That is 5:19:05
